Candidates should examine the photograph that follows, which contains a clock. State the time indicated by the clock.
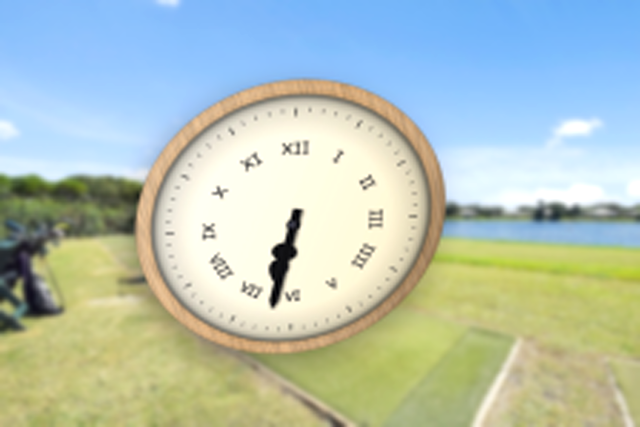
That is 6:32
